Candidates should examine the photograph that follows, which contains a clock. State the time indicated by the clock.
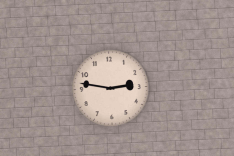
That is 2:47
